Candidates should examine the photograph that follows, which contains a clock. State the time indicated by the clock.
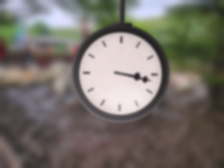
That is 3:17
